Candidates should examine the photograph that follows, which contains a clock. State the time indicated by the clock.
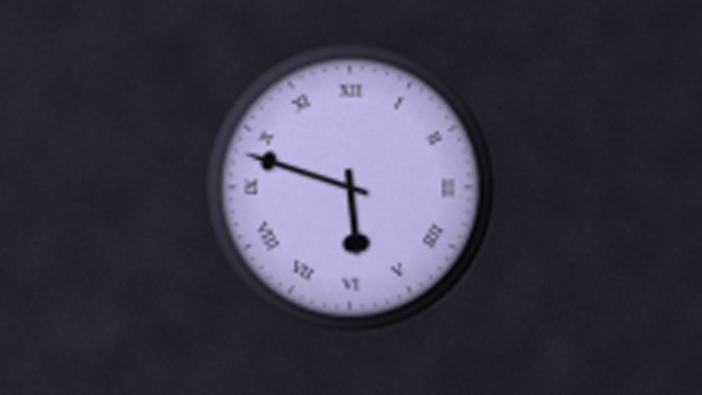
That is 5:48
